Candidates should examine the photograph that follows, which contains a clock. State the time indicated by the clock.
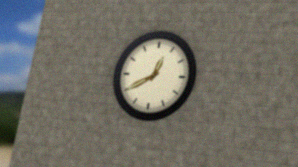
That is 12:40
